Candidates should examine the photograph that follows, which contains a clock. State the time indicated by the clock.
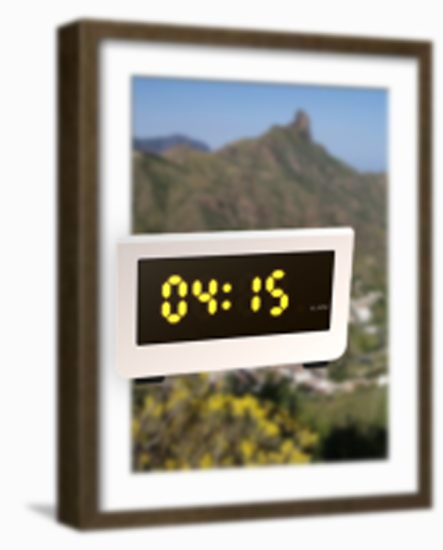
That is 4:15
